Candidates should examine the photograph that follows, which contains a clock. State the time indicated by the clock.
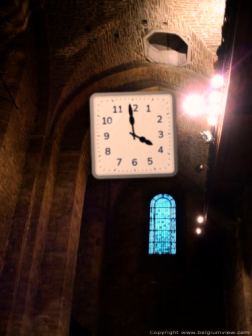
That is 3:59
